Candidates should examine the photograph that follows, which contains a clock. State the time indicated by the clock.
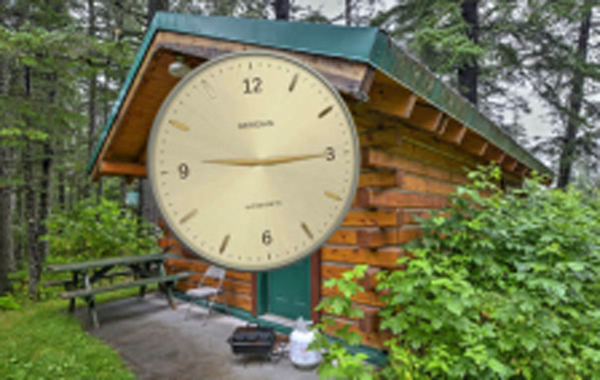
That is 9:15
